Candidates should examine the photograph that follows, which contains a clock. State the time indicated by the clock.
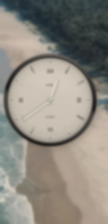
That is 12:39
